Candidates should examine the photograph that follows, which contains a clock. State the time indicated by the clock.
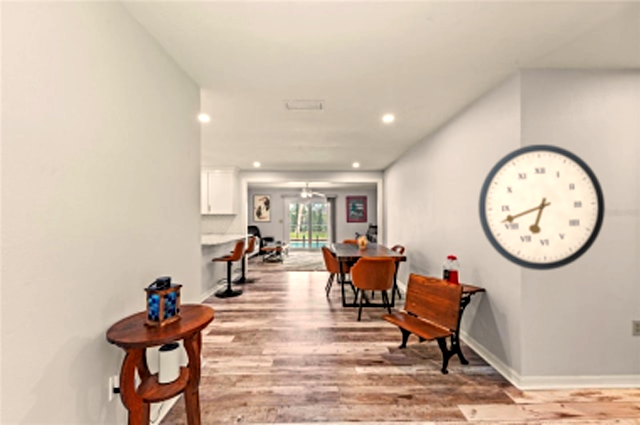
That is 6:42
